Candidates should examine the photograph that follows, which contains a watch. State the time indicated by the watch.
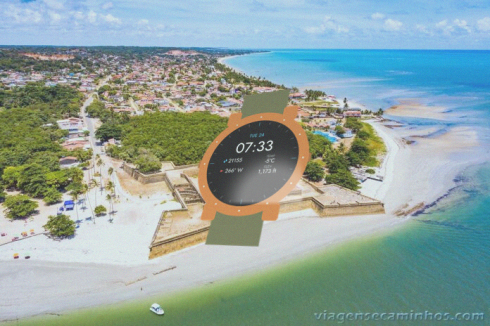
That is 7:33
